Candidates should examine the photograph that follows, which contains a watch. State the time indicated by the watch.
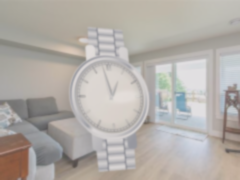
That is 12:58
